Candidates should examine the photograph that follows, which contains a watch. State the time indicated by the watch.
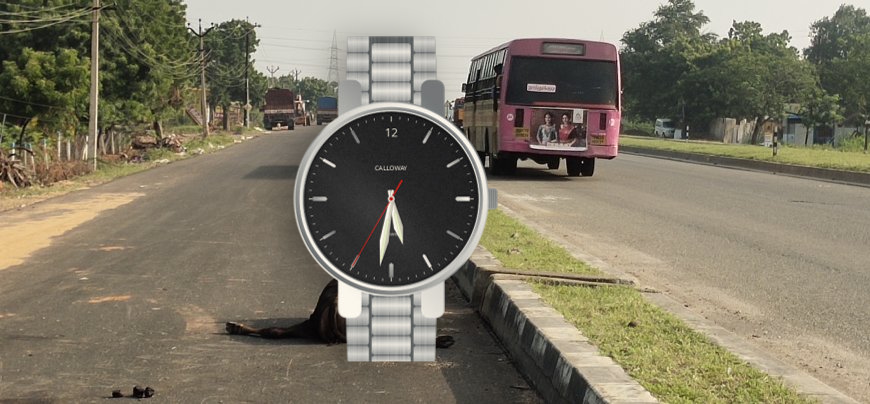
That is 5:31:35
